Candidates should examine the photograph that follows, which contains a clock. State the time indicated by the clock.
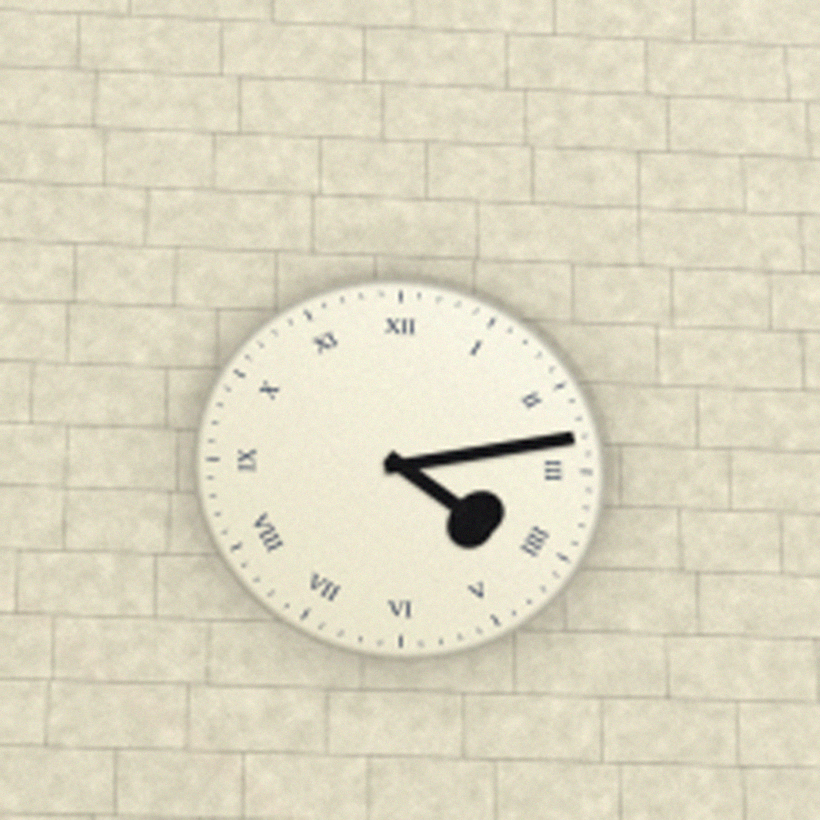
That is 4:13
